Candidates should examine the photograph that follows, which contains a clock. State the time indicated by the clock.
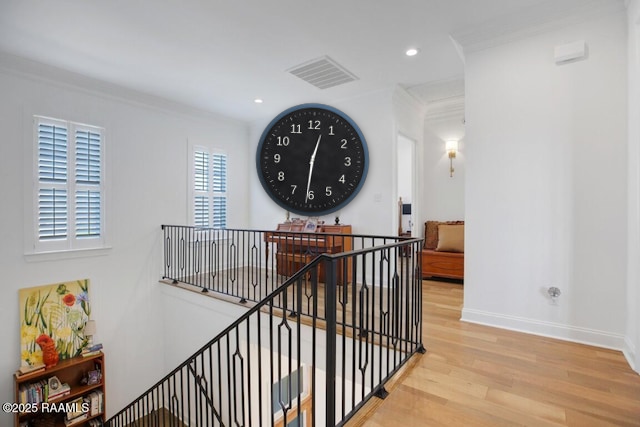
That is 12:31
